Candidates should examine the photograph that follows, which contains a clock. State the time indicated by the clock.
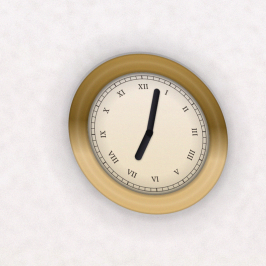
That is 7:03
